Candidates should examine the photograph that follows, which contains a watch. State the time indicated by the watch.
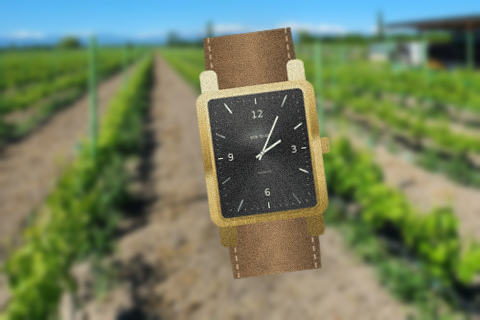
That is 2:05
